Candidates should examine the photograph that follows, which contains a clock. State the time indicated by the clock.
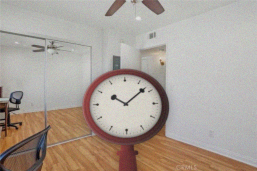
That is 10:08
